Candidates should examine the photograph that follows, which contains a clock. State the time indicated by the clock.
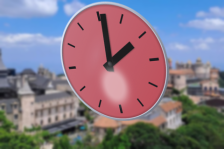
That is 2:01
